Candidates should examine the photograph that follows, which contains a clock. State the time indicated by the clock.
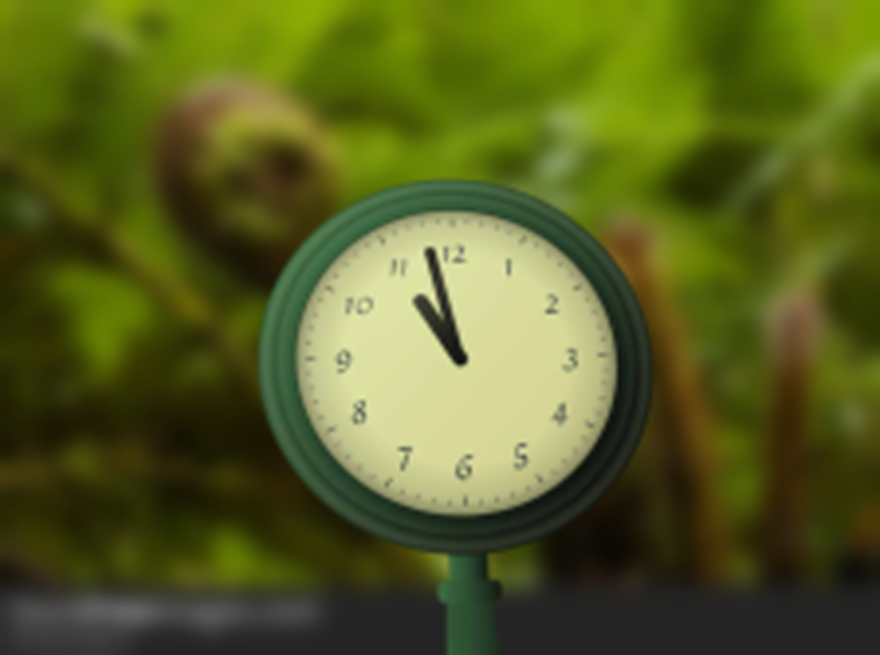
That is 10:58
